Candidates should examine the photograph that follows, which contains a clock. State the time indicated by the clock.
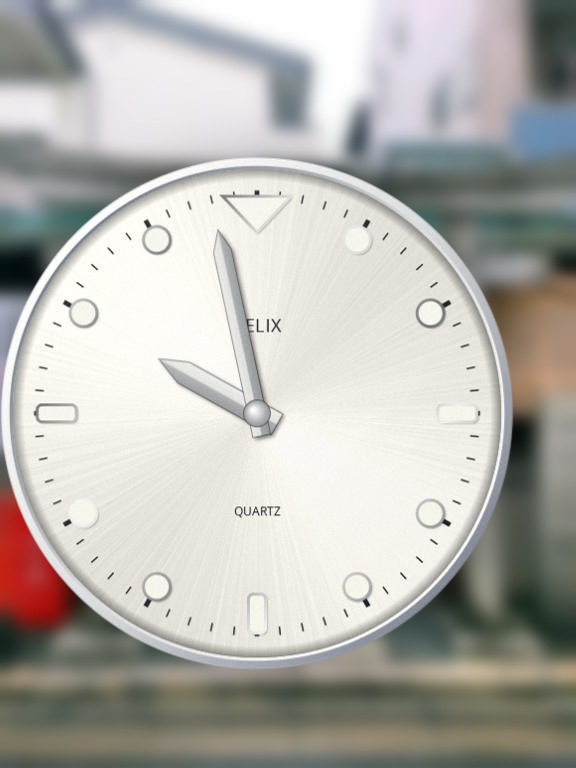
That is 9:58
